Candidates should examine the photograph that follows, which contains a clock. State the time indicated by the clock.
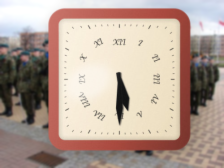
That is 5:30
